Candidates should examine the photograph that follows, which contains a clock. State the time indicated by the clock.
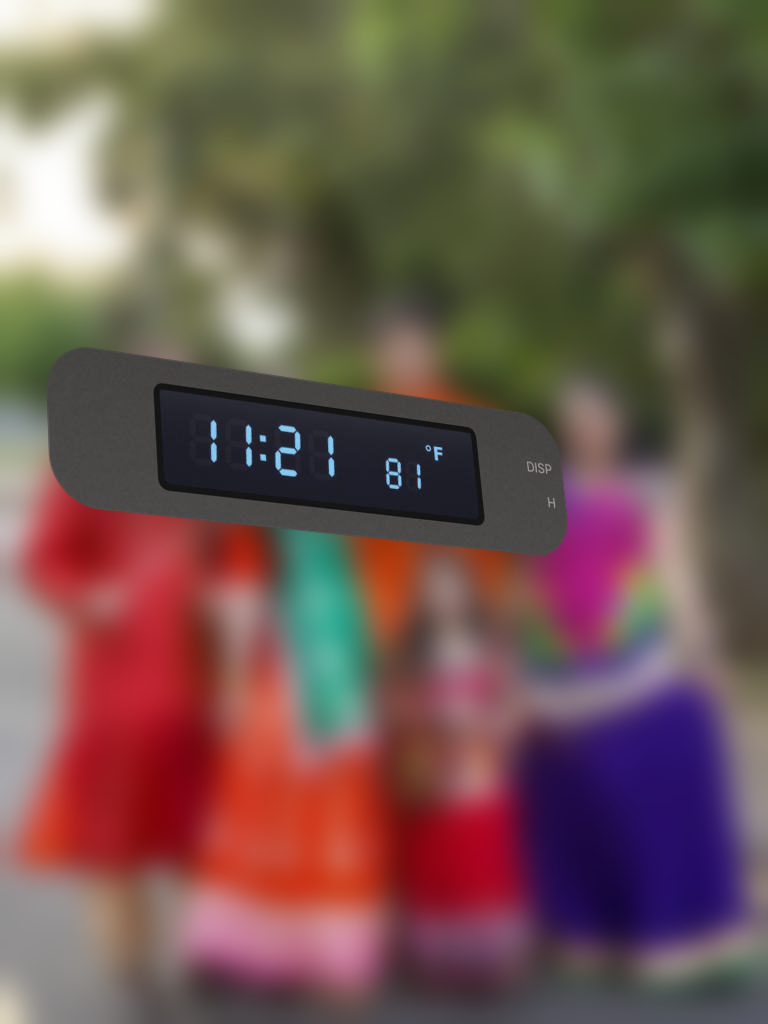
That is 11:21
